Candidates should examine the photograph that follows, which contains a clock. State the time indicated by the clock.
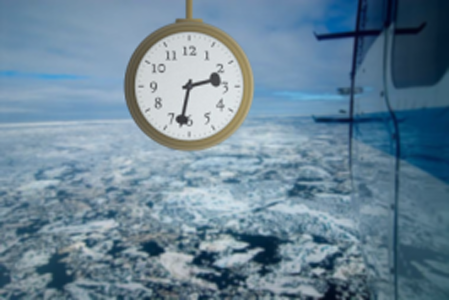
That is 2:32
